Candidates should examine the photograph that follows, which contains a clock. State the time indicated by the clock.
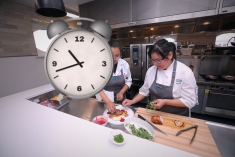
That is 10:42
